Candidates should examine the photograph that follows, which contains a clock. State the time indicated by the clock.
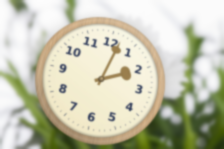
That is 2:02
